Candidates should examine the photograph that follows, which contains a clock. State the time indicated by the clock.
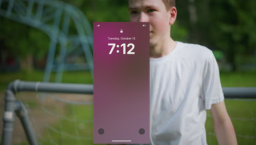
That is 7:12
